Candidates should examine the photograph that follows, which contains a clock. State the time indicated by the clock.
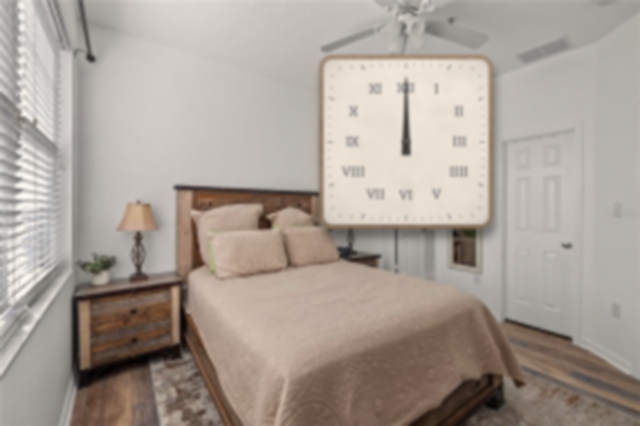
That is 12:00
